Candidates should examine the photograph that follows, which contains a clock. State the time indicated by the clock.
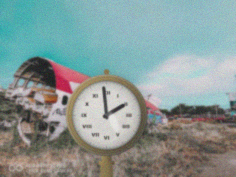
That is 1:59
